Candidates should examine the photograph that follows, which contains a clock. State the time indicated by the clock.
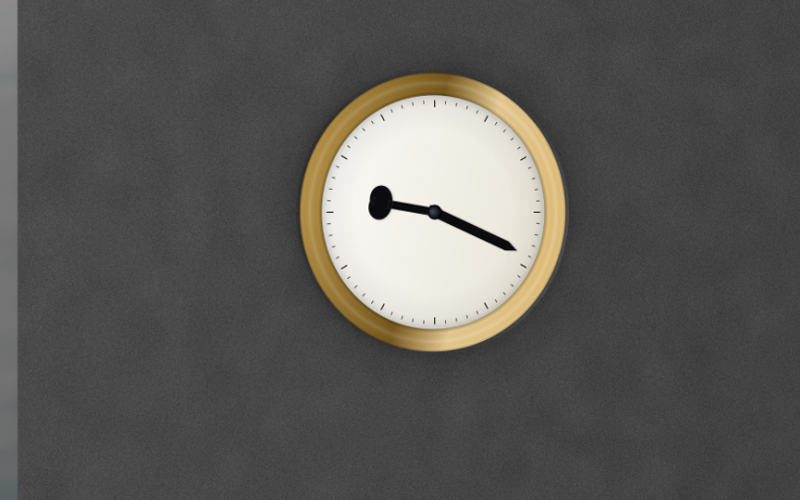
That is 9:19
